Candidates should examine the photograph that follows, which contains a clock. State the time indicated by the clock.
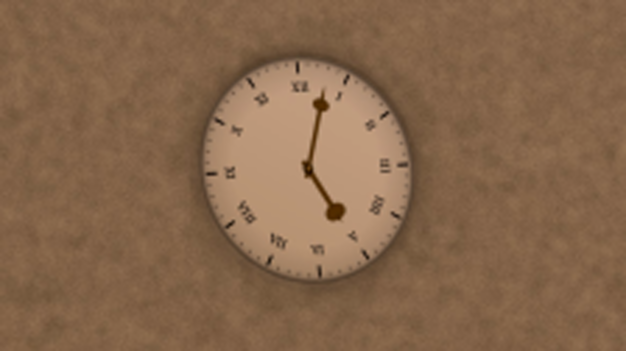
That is 5:03
